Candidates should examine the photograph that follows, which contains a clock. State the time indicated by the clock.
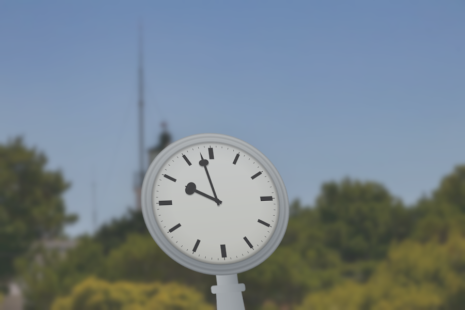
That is 9:58
